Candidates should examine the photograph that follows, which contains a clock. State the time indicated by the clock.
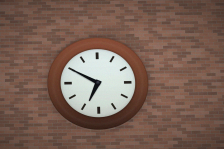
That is 6:50
